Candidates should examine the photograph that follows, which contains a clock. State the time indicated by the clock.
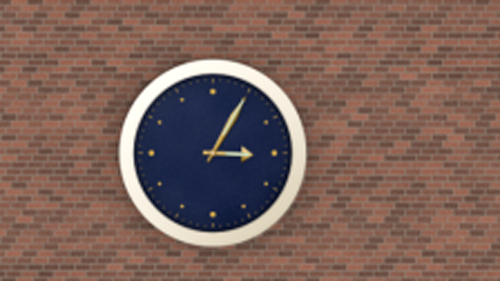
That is 3:05
